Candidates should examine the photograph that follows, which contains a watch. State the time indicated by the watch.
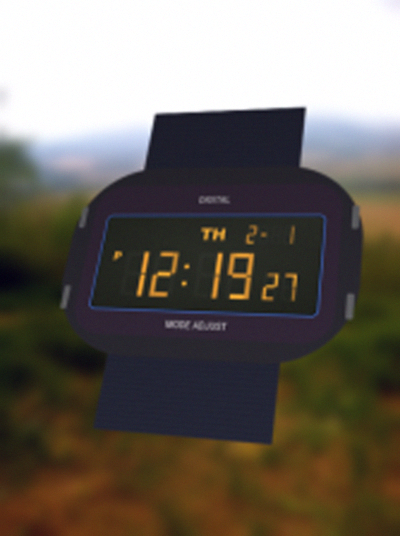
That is 12:19:27
